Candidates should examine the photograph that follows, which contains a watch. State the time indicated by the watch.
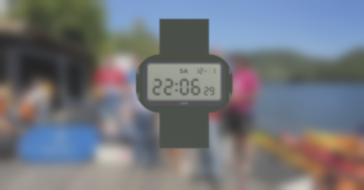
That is 22:06
